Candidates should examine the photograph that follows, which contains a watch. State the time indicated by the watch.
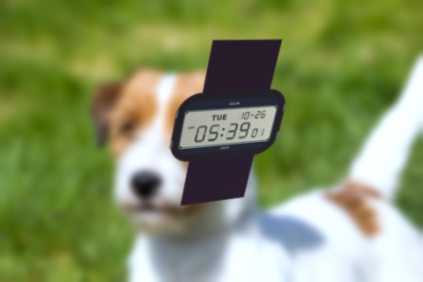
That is 5:39:01
